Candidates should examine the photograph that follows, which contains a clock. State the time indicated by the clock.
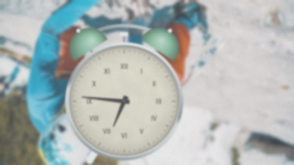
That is 6:46
